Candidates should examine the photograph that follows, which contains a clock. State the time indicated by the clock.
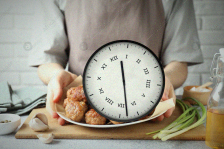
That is 12:33
